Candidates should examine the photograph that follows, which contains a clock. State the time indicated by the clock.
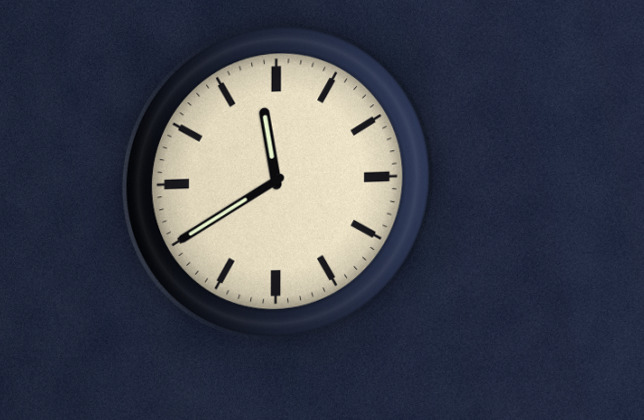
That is 11:40
